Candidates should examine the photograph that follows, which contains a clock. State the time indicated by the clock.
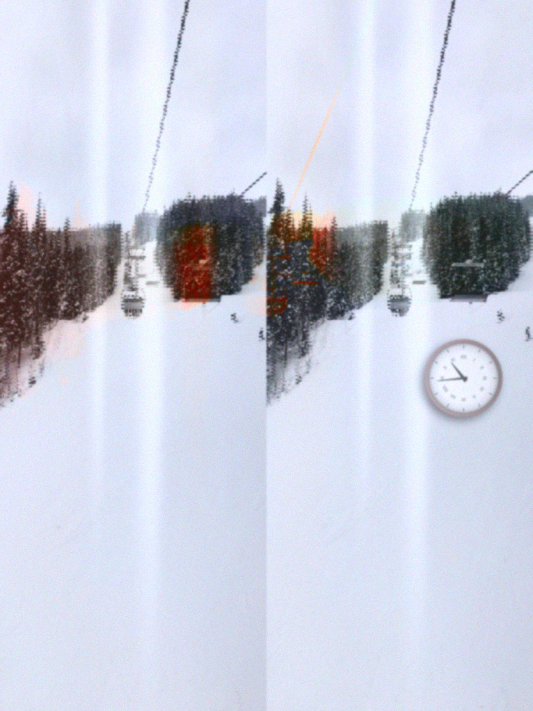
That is 10:44
